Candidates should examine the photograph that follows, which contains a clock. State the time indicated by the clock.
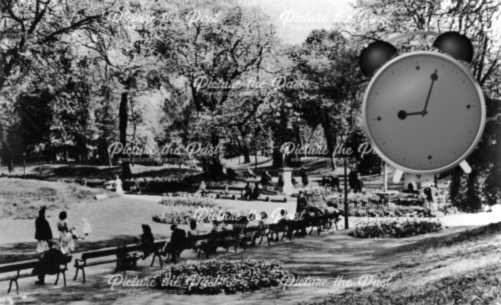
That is 9:04
